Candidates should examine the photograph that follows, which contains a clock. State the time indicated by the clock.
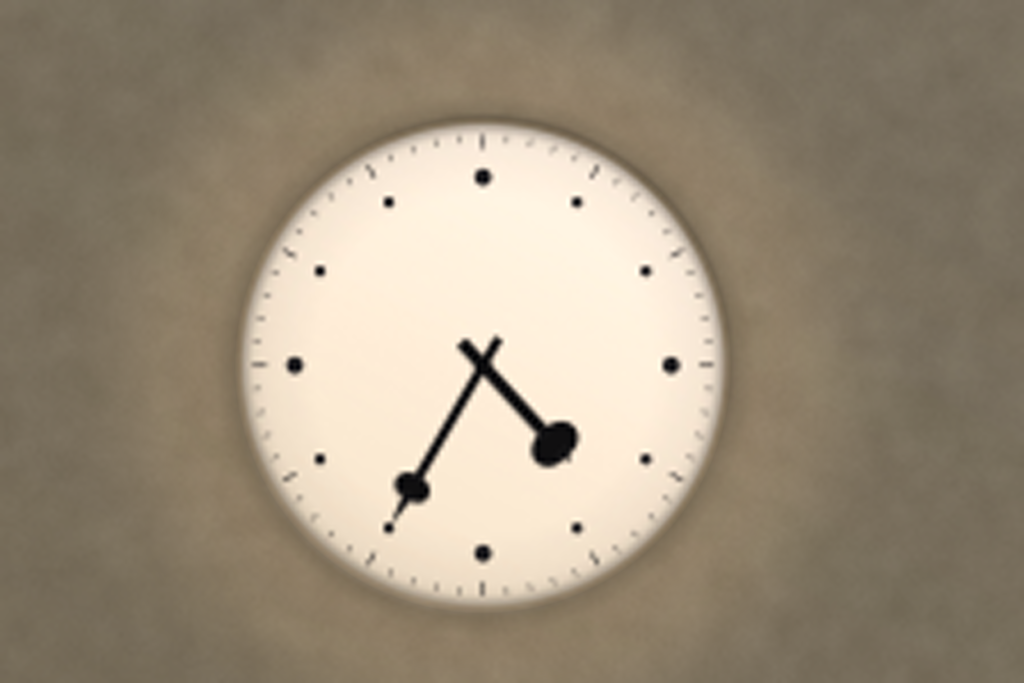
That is 4:35
